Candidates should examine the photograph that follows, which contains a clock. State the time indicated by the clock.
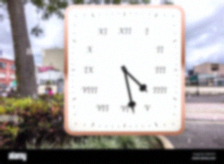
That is 4:28
